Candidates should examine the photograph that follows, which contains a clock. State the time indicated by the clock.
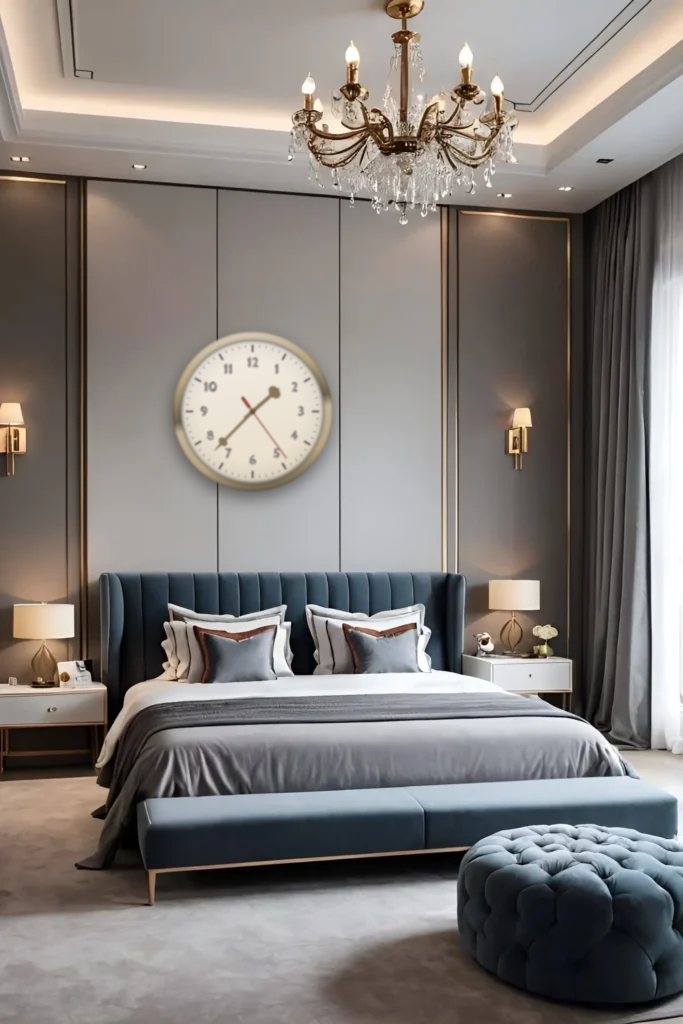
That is 1:37:24
